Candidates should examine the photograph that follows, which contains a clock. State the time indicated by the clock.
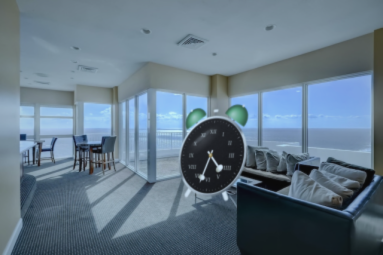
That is 4:33
